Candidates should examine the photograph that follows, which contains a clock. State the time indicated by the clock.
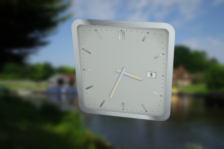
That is 3:34
